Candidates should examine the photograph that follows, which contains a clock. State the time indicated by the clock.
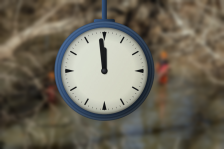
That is 11:59
